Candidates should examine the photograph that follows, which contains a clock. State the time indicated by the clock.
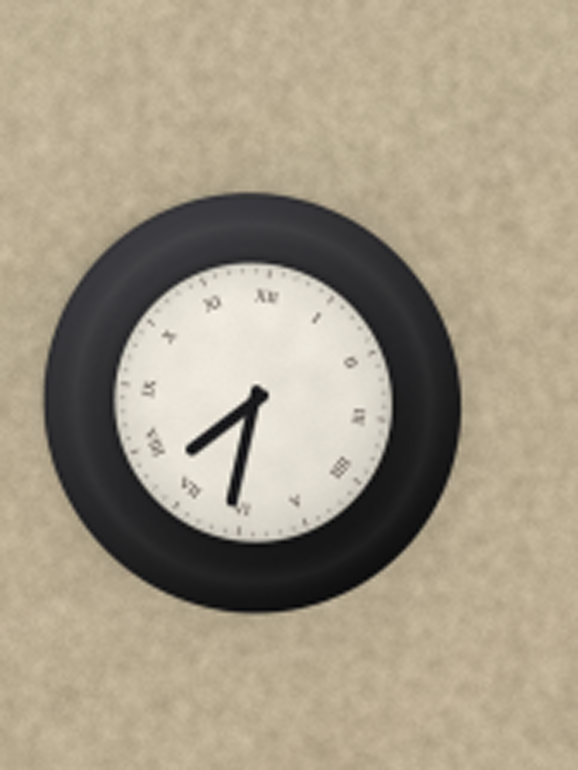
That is 7:31
